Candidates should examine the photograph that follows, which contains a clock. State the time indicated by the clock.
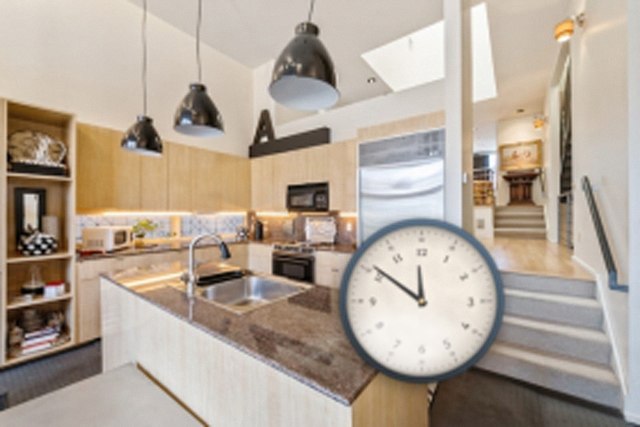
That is 11:51
